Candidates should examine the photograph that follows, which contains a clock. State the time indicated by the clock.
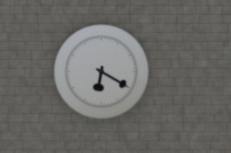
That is 6:20
